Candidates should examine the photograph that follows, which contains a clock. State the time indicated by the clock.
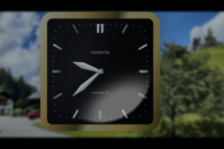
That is 9:38
